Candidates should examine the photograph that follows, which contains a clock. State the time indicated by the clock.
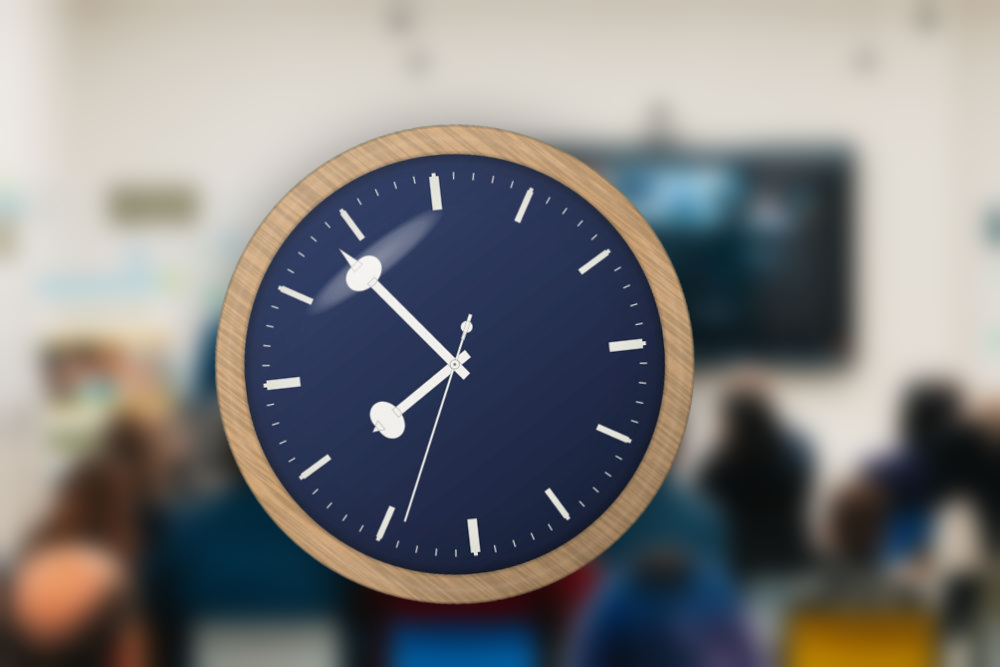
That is 7:53:34
